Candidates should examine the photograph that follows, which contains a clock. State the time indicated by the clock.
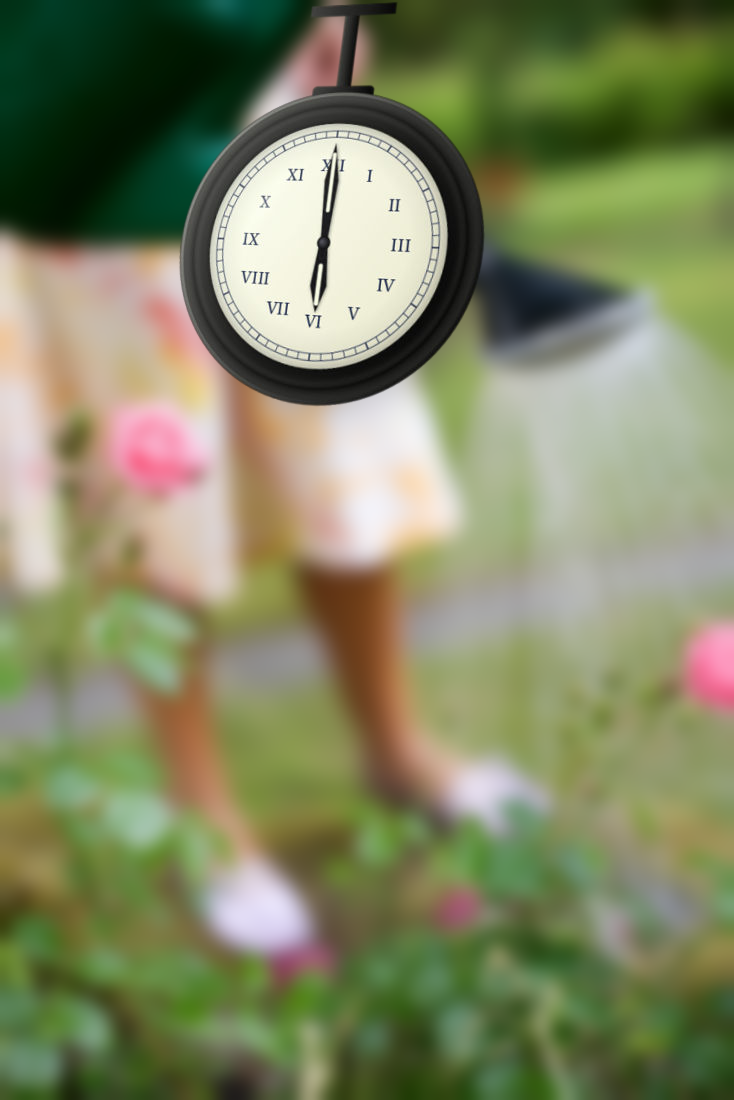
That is 6:00
